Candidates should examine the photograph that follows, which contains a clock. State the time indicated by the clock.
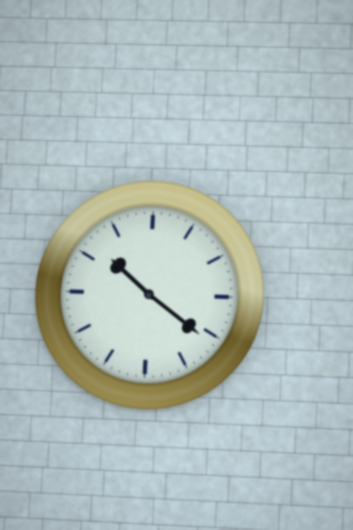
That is 10:21
